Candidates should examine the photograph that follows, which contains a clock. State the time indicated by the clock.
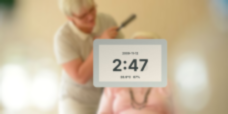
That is 2:47
